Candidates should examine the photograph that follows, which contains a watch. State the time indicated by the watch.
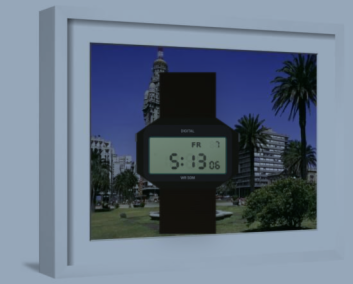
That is 5:13
